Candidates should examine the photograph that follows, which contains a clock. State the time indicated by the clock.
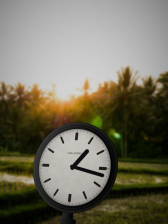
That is 1:17
